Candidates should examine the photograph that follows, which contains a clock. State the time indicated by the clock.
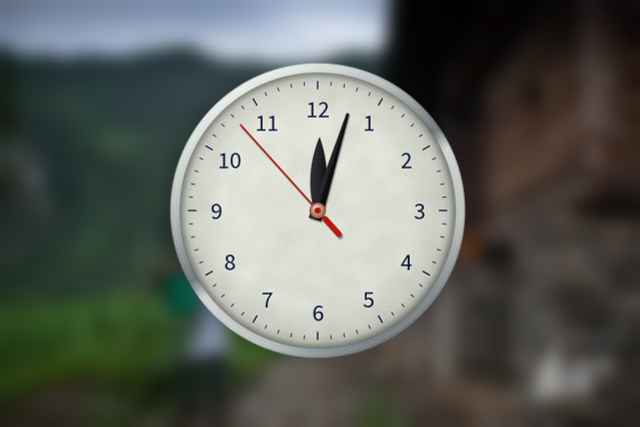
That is 12:02:53
